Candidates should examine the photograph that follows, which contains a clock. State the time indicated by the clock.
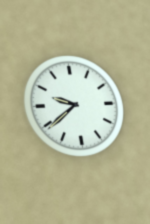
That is 9:39
